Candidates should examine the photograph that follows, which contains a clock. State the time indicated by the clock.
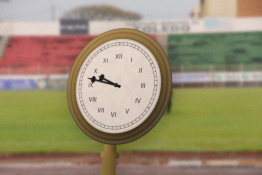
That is 9:47
